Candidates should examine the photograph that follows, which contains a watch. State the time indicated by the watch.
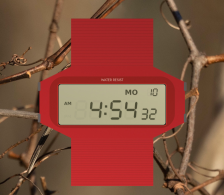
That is 4:54:32
